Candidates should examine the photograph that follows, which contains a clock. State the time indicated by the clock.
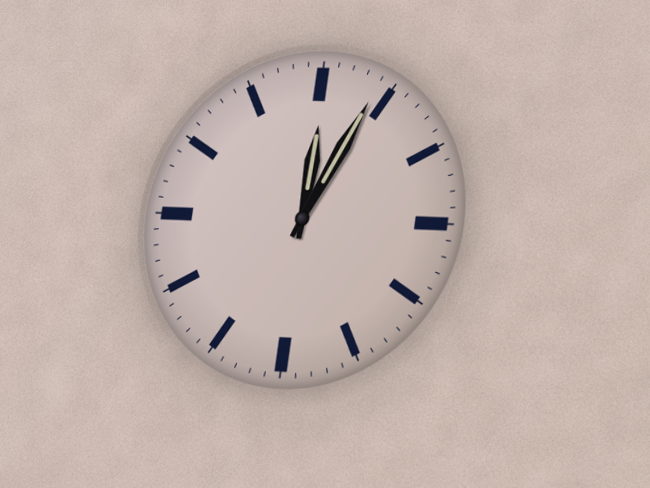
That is 12:04
